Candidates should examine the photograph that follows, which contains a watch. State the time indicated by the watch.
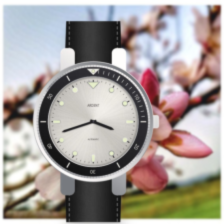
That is 3:42
